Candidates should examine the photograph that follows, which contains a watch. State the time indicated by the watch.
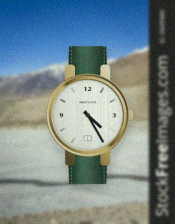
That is 4:25
